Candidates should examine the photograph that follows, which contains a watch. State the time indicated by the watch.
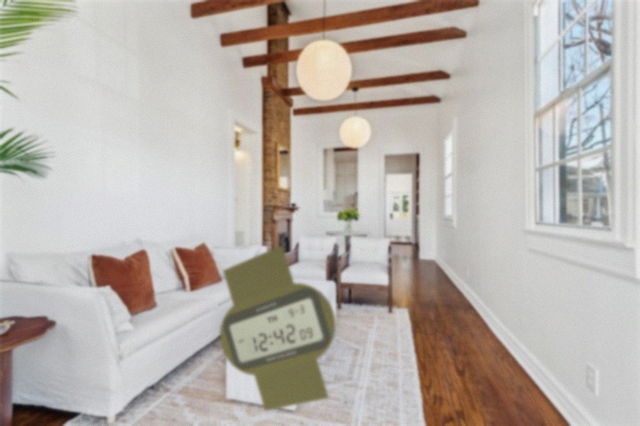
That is 12:42
